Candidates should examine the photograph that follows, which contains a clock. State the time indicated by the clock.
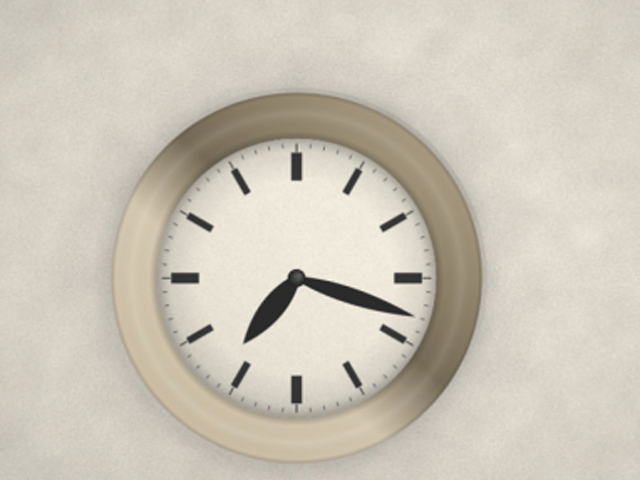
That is 7:18
